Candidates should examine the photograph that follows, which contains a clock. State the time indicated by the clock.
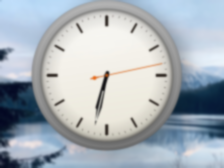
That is 6:32:13
